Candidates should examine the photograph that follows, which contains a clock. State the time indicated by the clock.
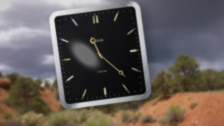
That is 11:23
